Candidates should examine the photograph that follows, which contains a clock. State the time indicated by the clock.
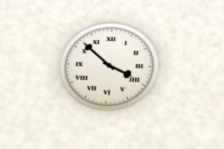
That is 3:52
